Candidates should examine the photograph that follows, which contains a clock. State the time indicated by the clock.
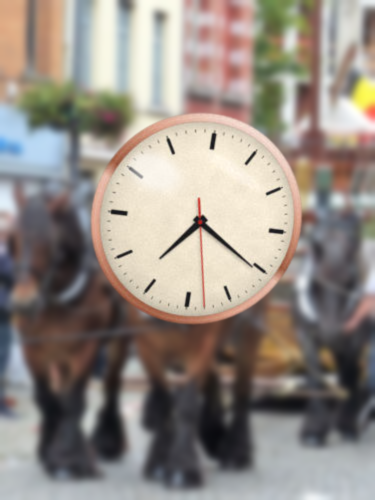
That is 7:20:28
